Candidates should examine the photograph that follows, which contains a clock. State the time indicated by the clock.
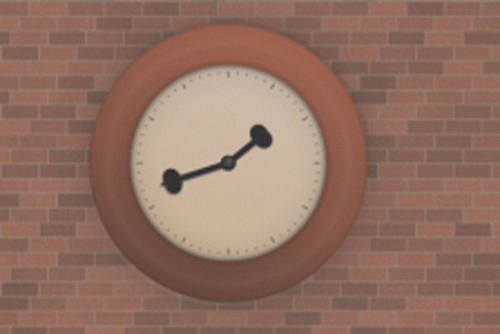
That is 1:42
